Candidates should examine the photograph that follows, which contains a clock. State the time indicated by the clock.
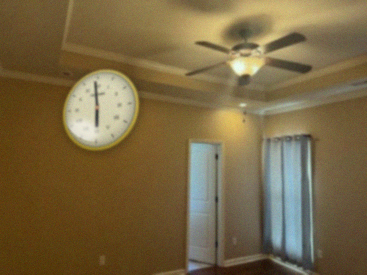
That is 5:59
